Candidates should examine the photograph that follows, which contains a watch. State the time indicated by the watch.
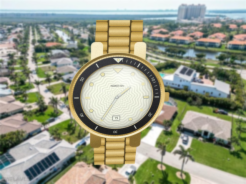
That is 1:35
